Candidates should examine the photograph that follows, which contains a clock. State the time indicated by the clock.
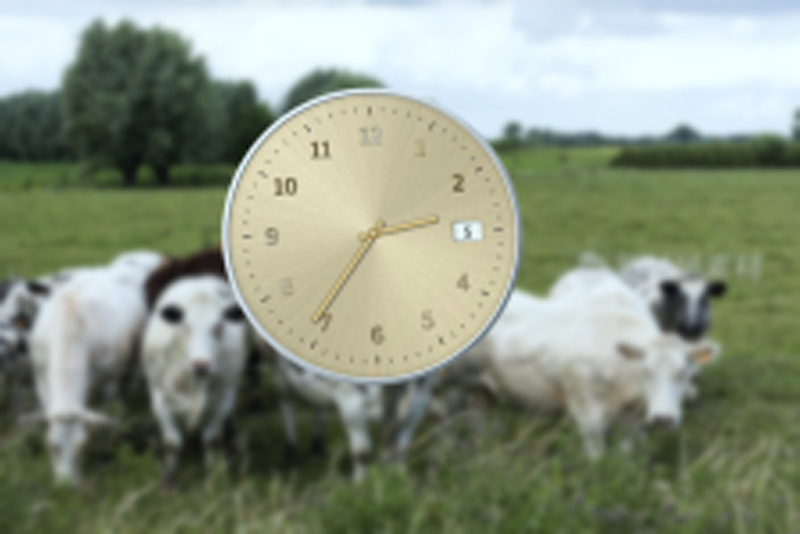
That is 2:36
